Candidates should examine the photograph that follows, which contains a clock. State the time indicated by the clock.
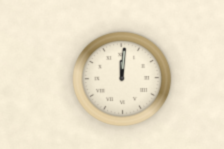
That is 12:01
